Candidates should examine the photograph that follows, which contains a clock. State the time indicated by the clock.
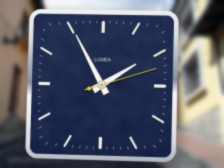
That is 1:55:12
